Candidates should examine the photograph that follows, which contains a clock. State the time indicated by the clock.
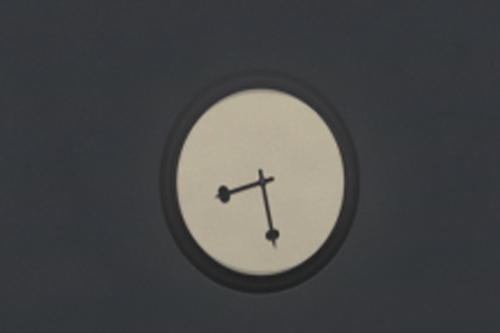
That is 8:28
